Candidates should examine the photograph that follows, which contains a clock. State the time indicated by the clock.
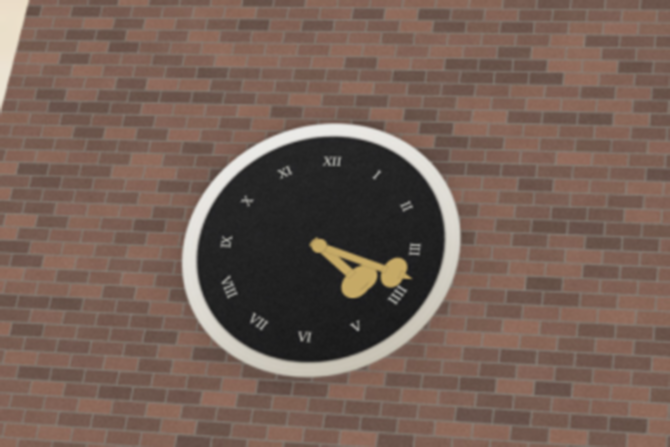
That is 4:18
